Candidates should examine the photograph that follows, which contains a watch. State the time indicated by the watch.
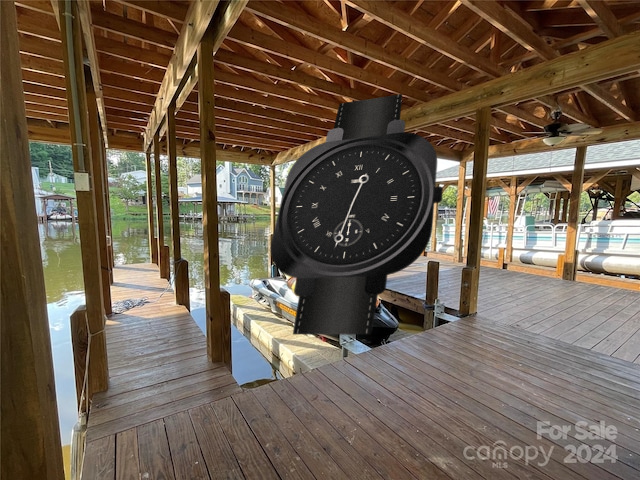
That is 12:32
